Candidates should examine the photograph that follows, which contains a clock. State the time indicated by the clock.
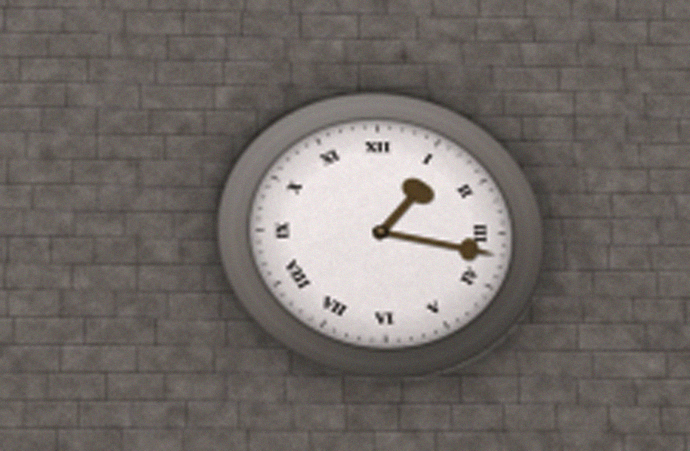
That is 1:17
